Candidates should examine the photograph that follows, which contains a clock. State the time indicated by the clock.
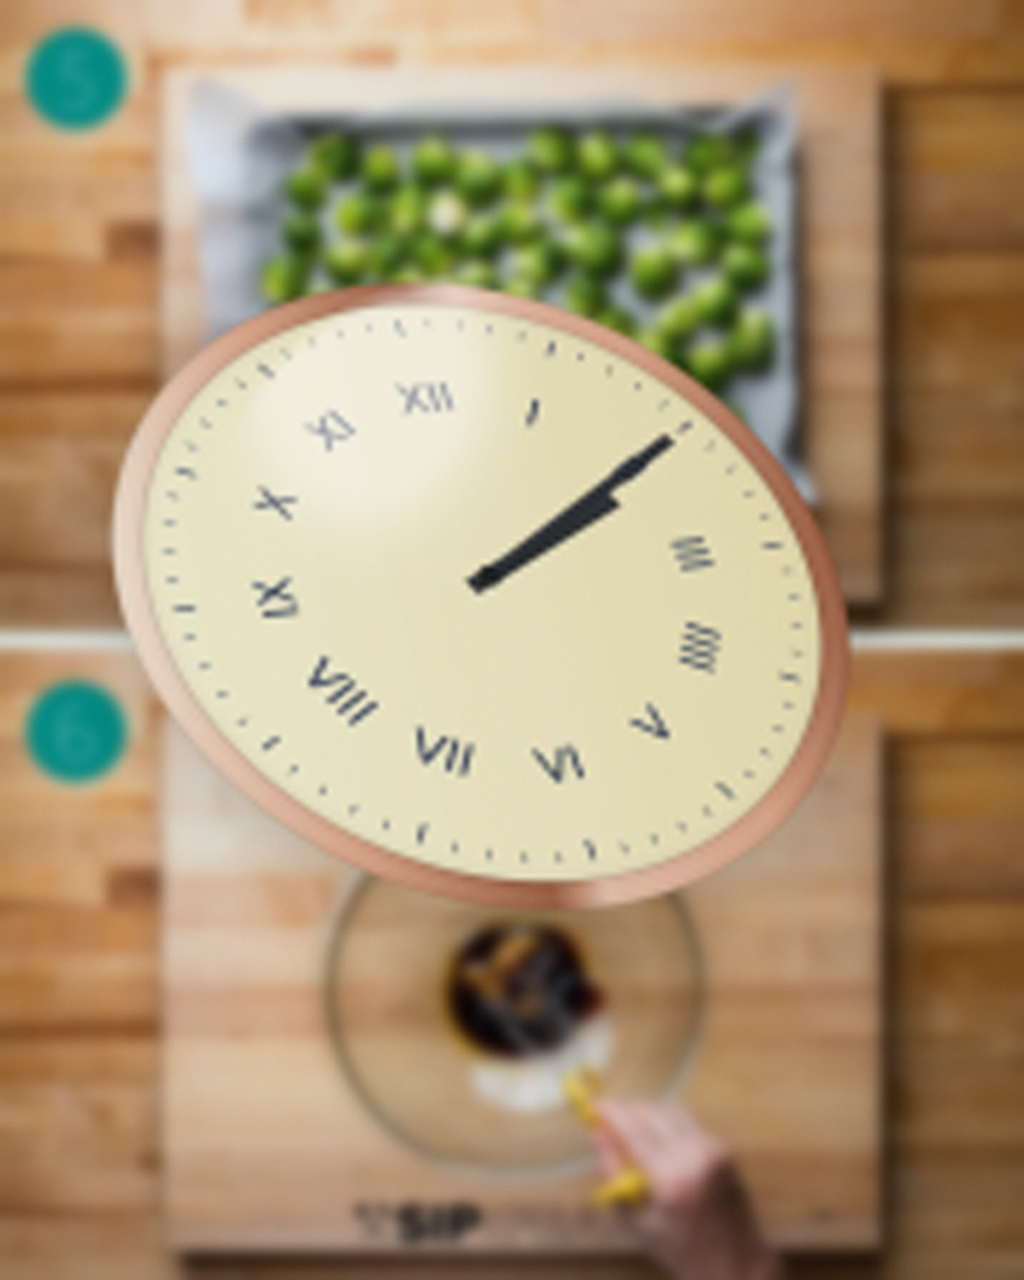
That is 2:10
